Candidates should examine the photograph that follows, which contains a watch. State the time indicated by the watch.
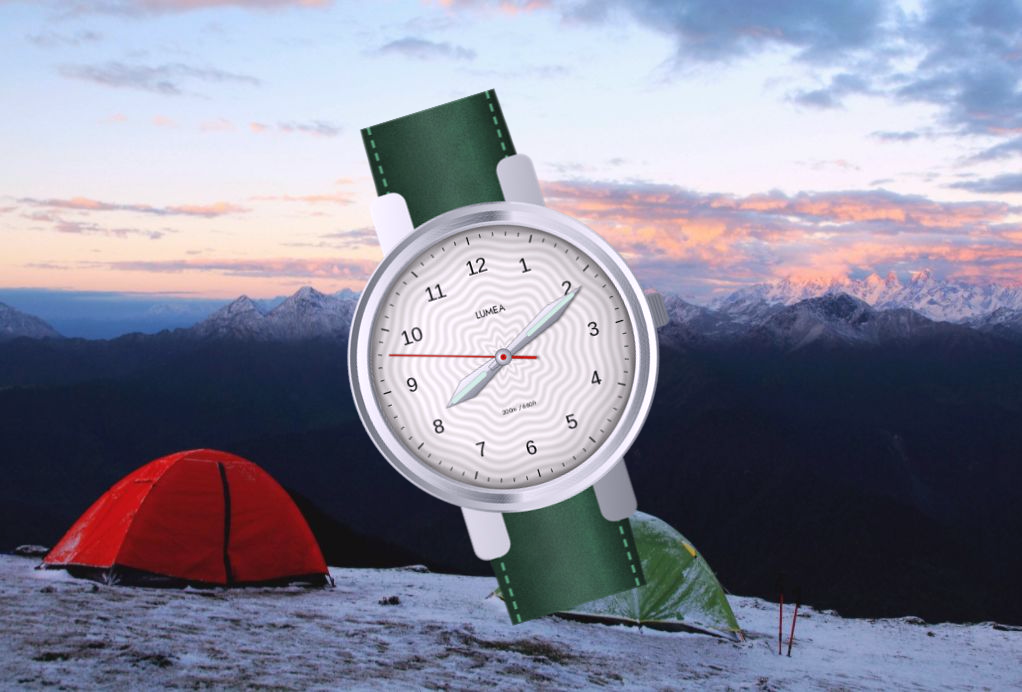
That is 8:10:48
